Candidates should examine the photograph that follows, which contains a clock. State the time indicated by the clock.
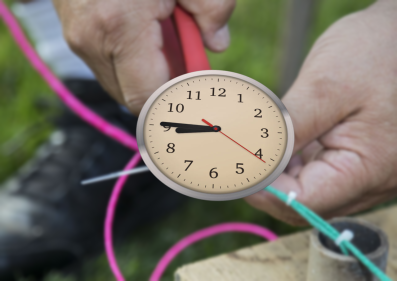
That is 8:45:21
